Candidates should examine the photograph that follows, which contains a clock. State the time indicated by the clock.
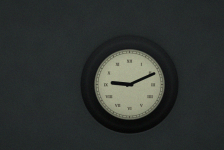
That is 9:11
